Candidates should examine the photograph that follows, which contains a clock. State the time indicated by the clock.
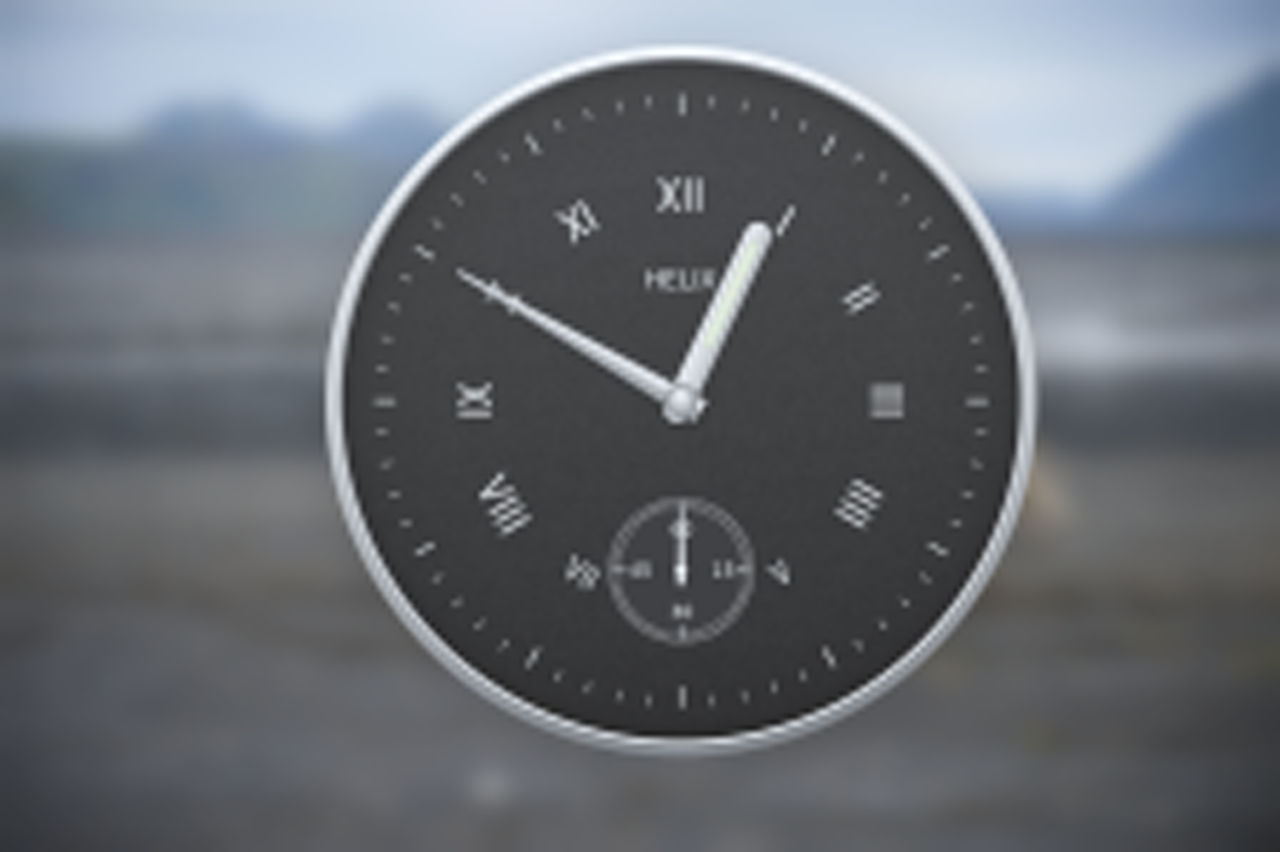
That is 12:50
